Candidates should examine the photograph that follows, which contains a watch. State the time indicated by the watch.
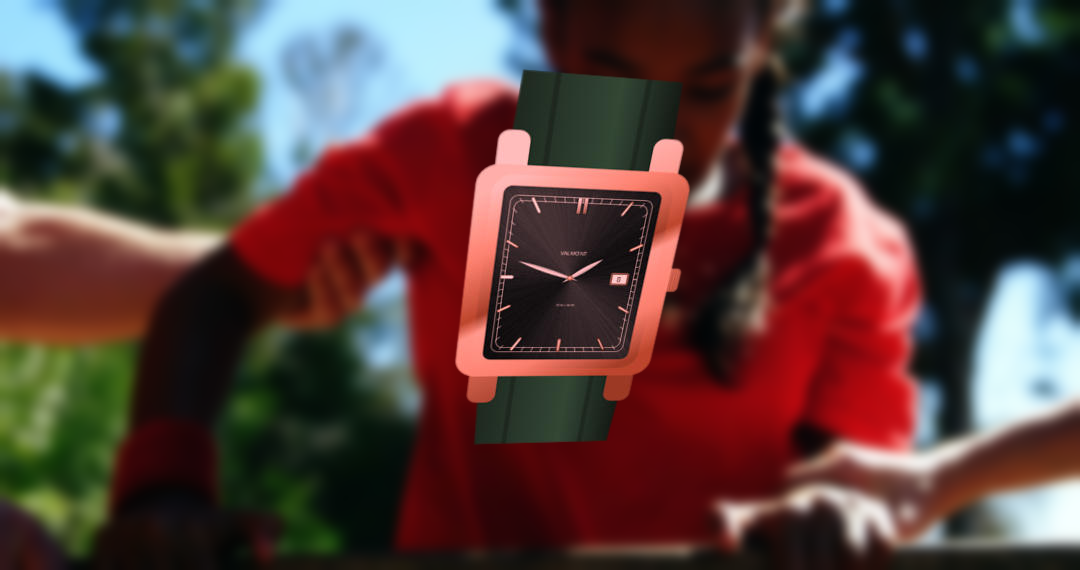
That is 1:48
